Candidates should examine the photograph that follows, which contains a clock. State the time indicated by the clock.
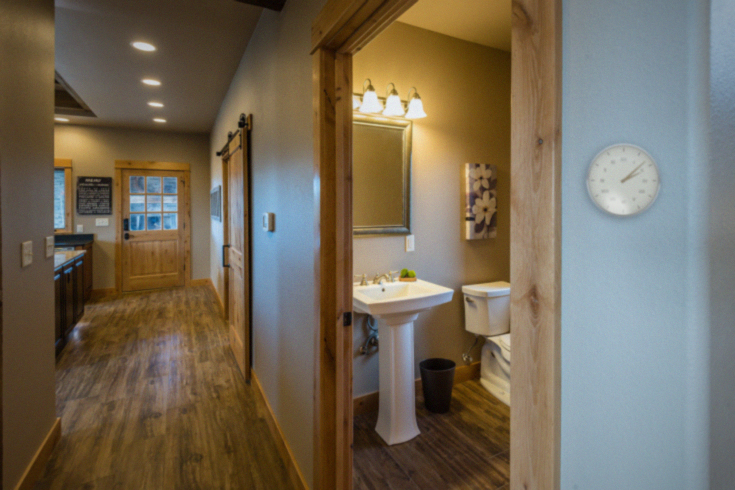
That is 2:08
